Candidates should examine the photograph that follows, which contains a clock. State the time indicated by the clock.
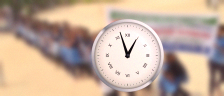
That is 12:57
